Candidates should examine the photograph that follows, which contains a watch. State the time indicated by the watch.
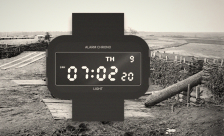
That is 7:02:20
